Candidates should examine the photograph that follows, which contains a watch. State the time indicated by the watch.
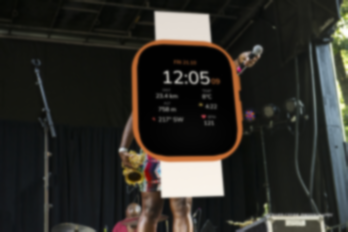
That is 12:05
